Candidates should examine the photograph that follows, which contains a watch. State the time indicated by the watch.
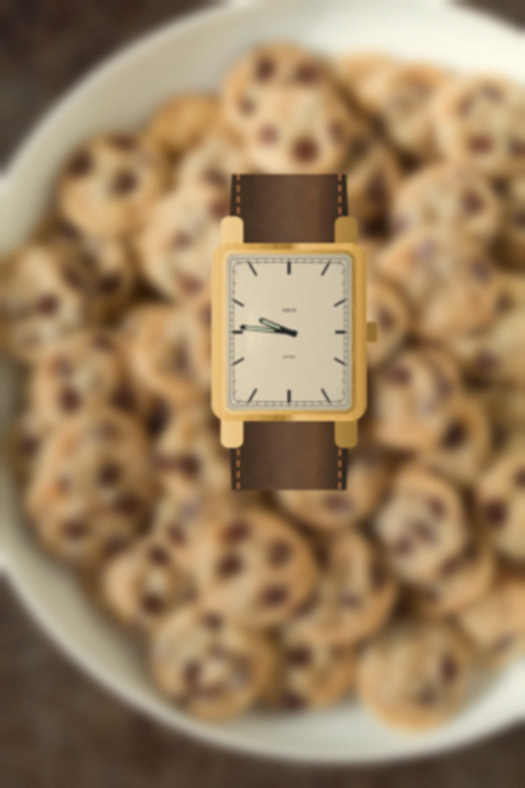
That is 9:46
